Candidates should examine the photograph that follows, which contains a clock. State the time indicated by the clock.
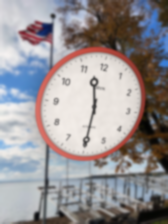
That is 11:30
